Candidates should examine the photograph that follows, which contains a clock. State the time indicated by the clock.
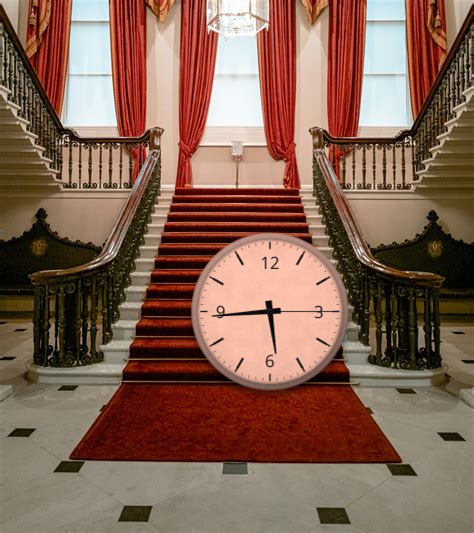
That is 5:44:15
